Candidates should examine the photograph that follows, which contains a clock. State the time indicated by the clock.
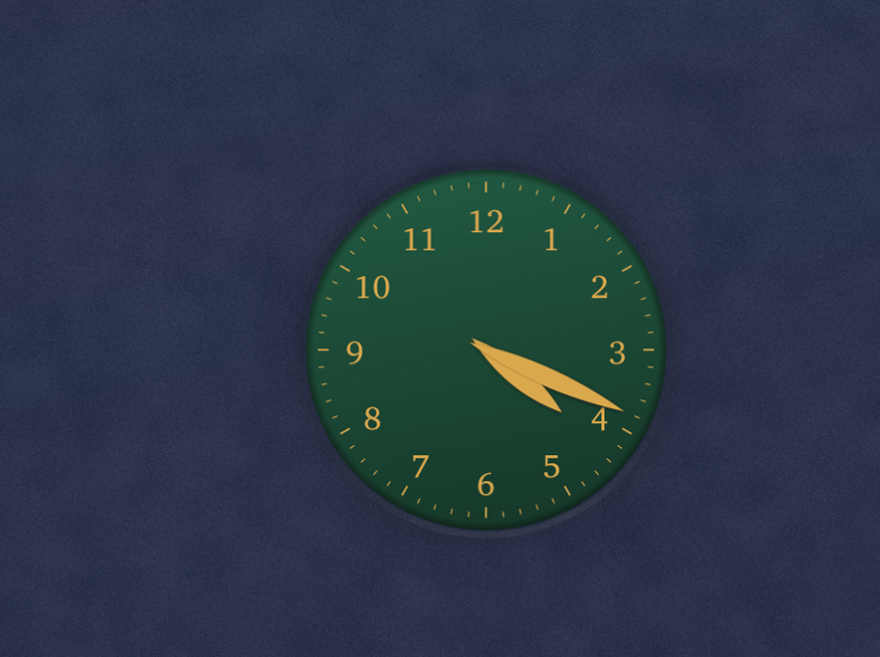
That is 4:19
